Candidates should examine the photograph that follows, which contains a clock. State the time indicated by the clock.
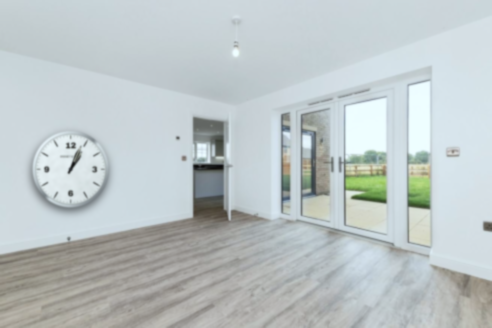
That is 1:04
